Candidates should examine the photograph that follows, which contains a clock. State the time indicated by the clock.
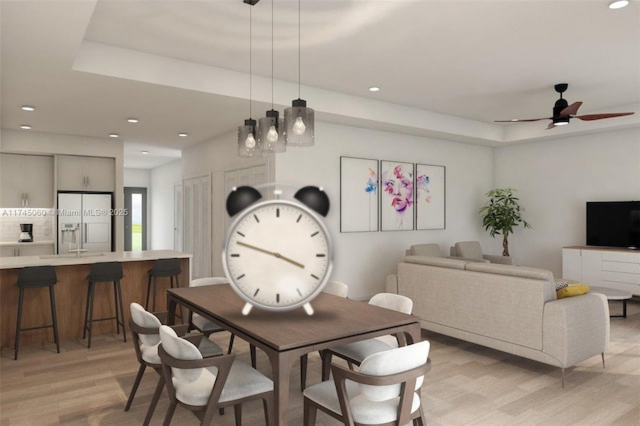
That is 3:48
